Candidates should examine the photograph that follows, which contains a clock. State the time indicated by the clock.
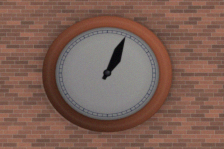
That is 1:04
